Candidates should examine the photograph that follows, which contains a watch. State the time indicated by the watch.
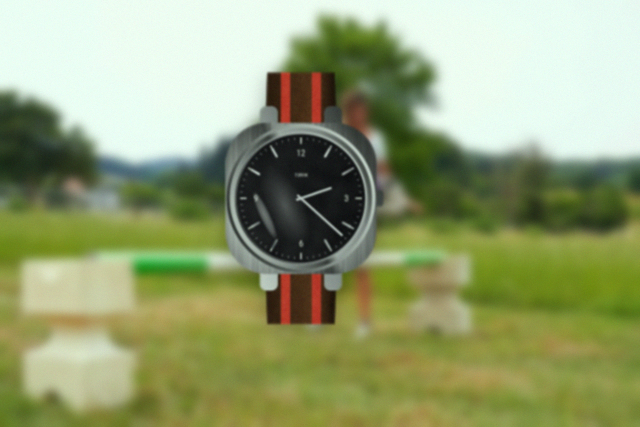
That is 2:22
